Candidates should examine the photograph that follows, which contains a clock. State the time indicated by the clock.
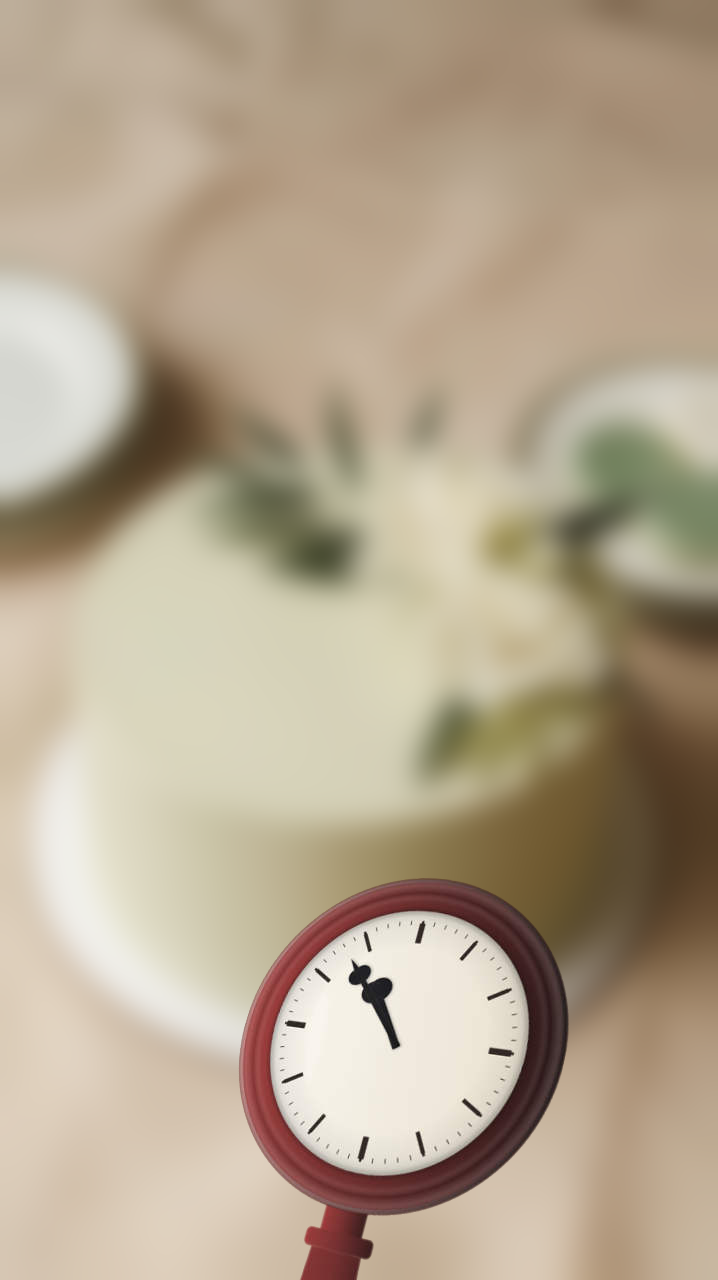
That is 10:53
